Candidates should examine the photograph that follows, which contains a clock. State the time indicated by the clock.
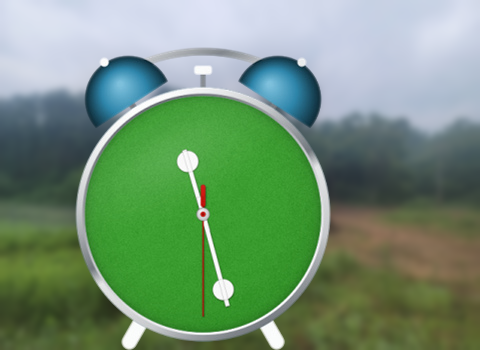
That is 11:27:30
